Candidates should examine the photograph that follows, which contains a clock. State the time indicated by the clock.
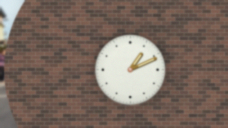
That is 1:11
